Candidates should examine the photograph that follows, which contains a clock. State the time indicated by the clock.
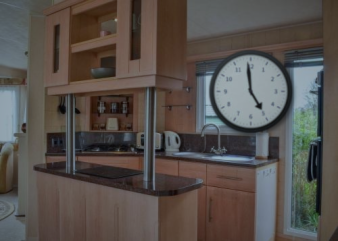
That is 4:59
